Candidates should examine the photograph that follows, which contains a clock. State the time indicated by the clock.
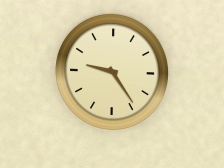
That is 9:24
